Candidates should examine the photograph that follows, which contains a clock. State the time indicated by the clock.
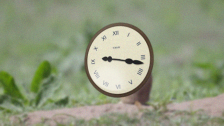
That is 9:17
